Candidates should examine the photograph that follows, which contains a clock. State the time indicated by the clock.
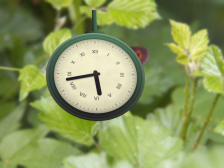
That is 5:43
